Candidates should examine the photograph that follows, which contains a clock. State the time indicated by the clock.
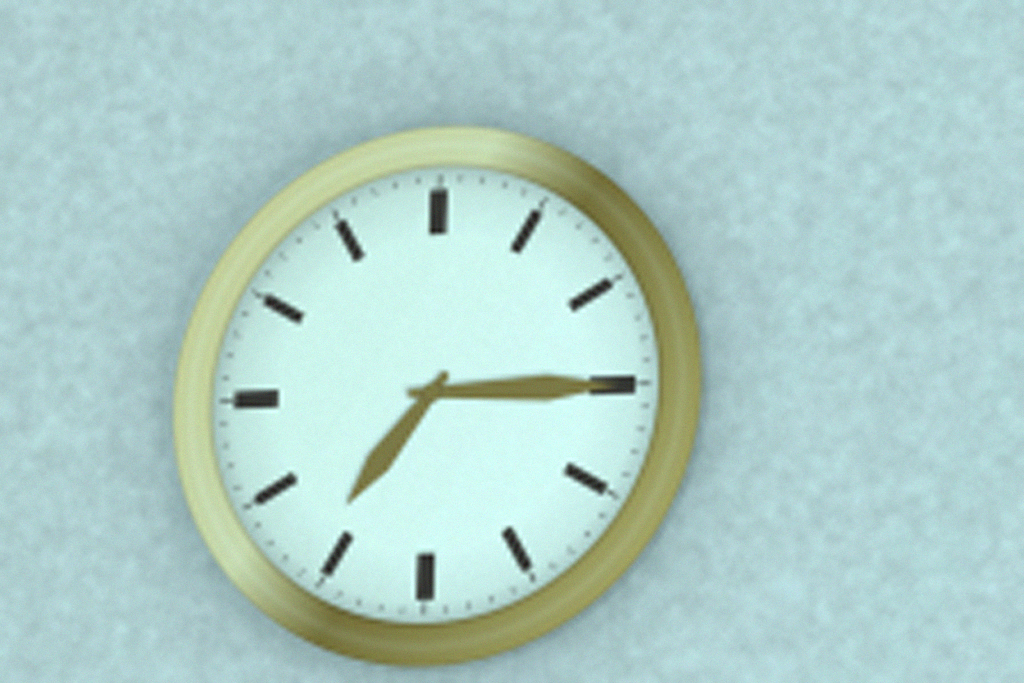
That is 7:15
